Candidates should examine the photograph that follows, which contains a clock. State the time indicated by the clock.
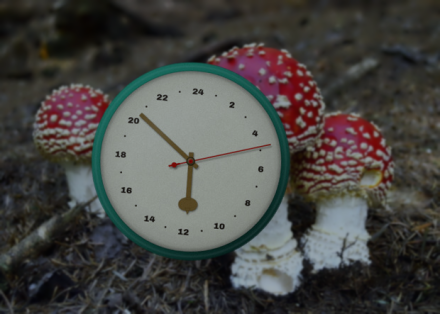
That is 11:51:12
